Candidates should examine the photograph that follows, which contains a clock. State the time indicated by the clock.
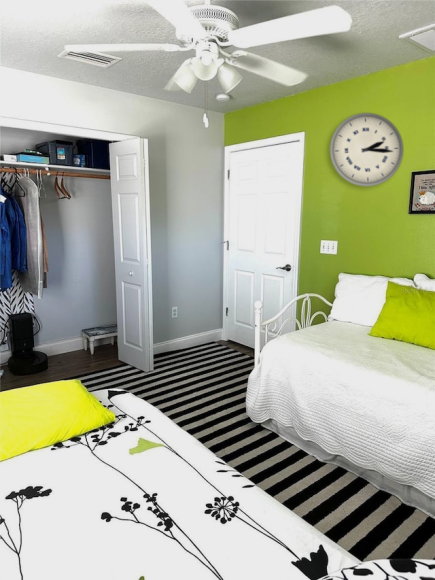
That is 2:16
